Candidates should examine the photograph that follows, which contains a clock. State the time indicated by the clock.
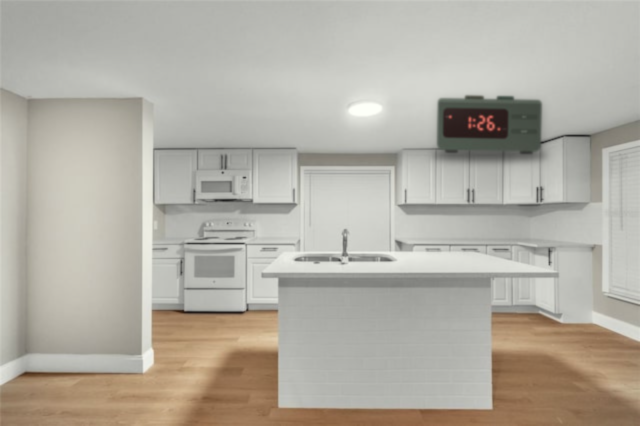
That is 1:26
